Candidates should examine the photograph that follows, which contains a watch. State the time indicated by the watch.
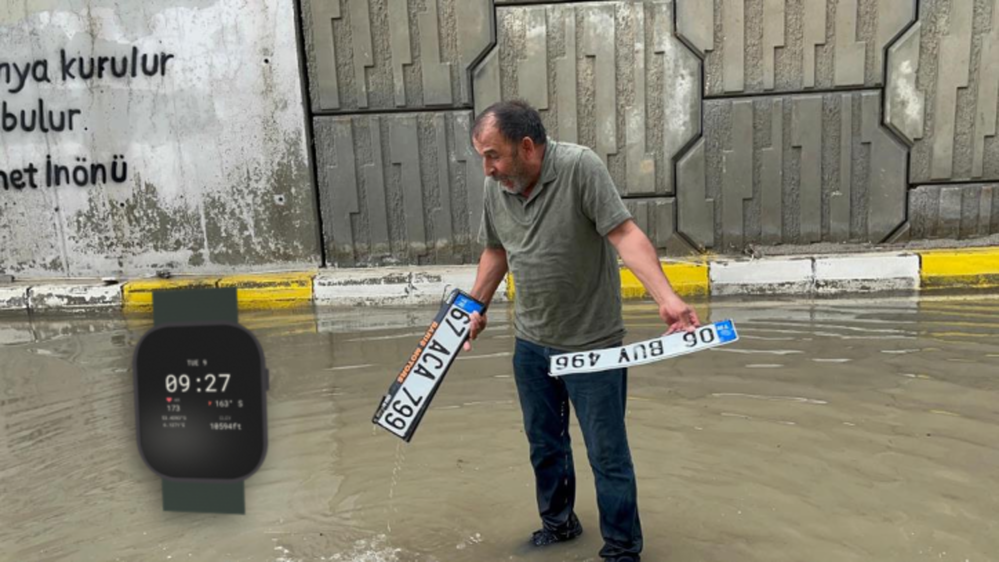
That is 9:27
